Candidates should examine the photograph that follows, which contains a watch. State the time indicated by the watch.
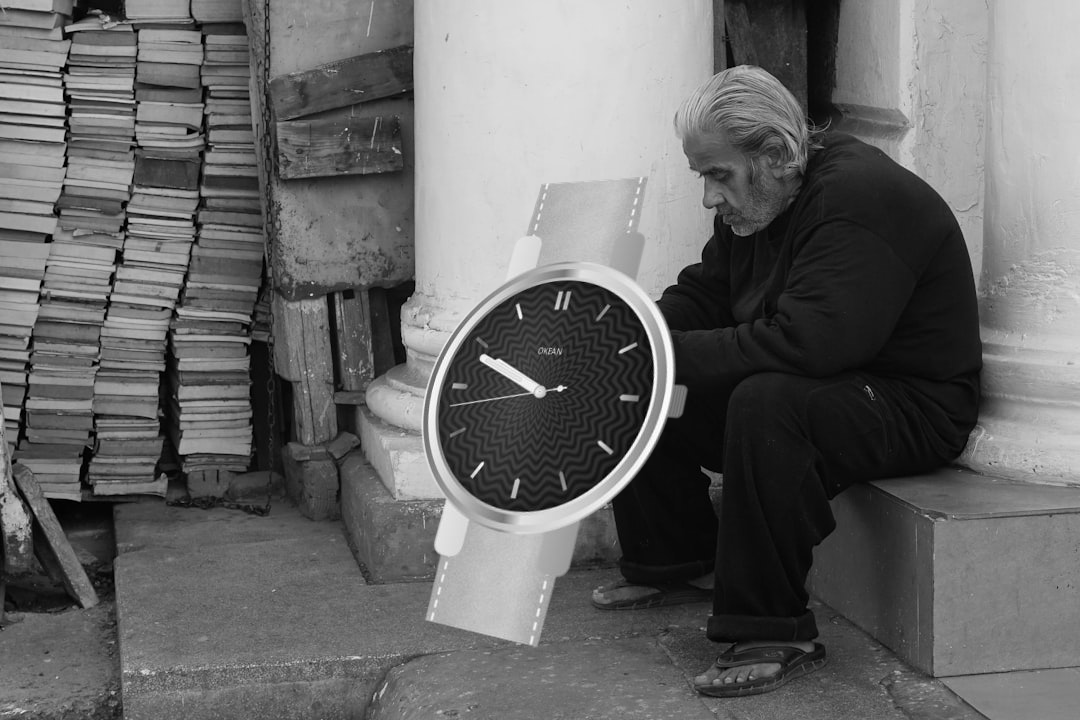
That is 9:48:43
